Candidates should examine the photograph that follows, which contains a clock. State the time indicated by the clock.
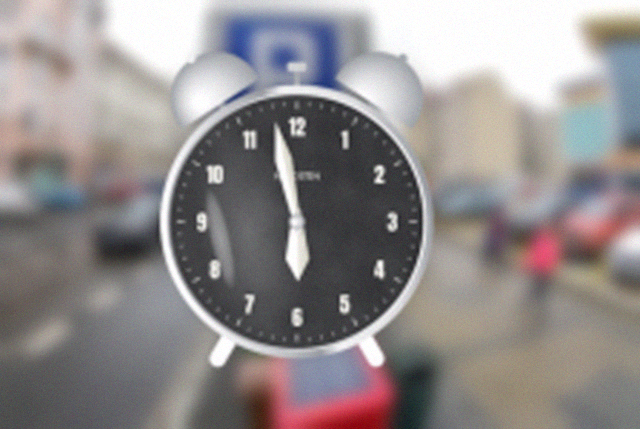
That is 5:58
